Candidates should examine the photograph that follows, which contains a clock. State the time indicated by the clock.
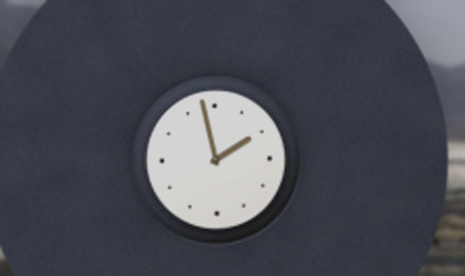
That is 1:58
